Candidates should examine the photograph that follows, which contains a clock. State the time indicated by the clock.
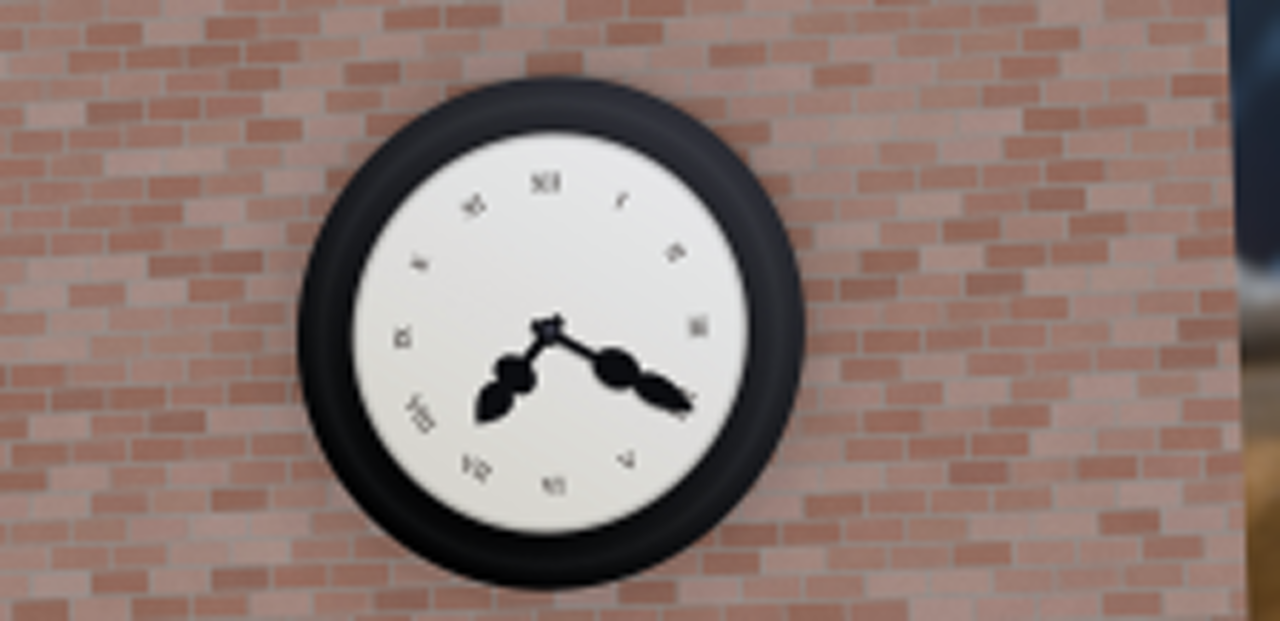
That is 7:20
